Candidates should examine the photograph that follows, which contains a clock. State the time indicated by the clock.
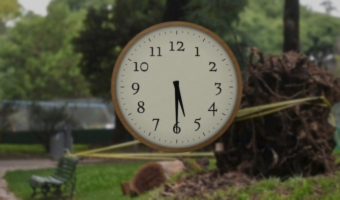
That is 5:30
